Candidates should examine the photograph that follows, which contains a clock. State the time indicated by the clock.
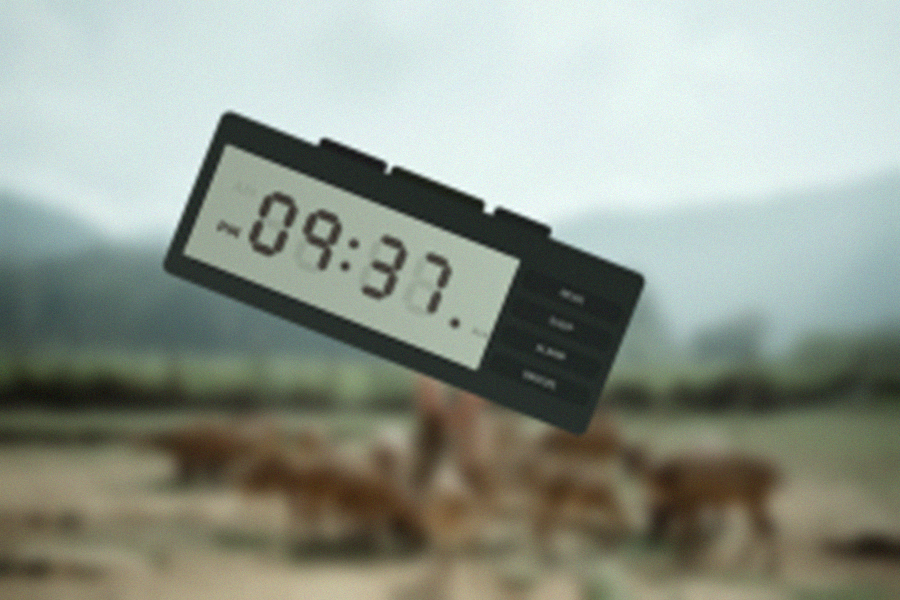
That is 9:37
